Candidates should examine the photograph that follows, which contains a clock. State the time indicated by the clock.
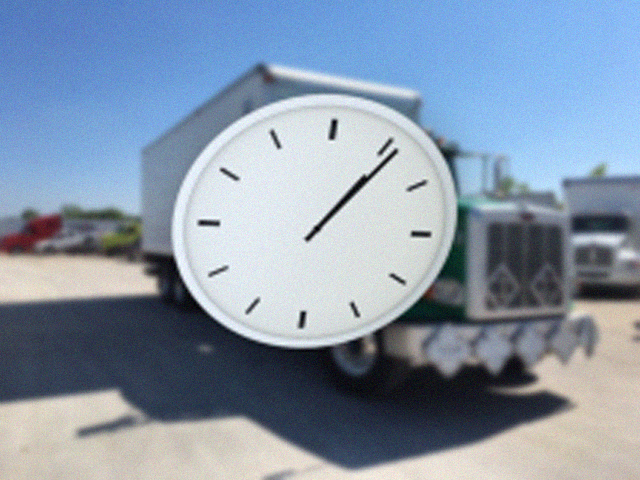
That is 1:06
